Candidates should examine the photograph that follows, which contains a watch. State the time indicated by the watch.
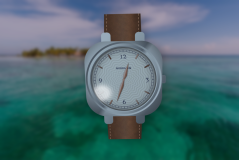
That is 12:33
